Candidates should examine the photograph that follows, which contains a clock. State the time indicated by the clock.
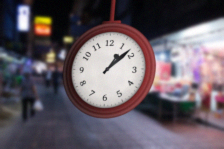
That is 1:08
